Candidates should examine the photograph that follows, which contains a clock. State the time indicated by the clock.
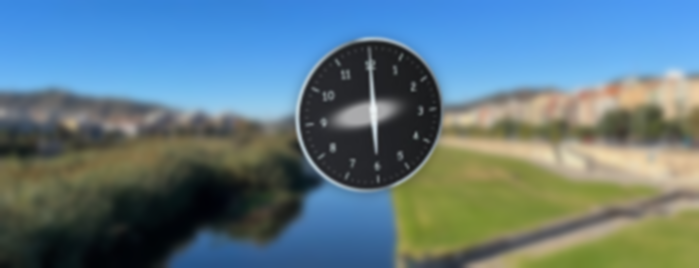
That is 6:00
